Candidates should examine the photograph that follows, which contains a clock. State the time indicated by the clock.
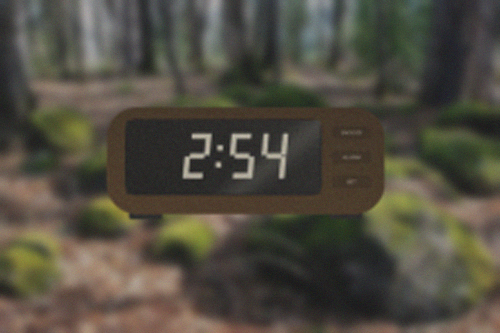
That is 2:54
